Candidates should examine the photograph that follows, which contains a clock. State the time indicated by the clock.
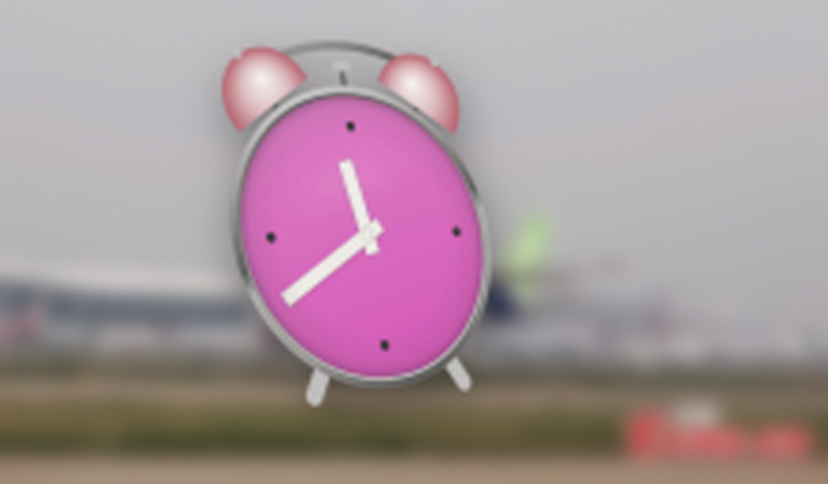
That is 11:40
